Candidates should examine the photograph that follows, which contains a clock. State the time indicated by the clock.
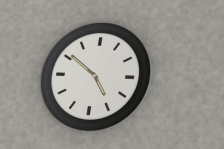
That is 4:51
